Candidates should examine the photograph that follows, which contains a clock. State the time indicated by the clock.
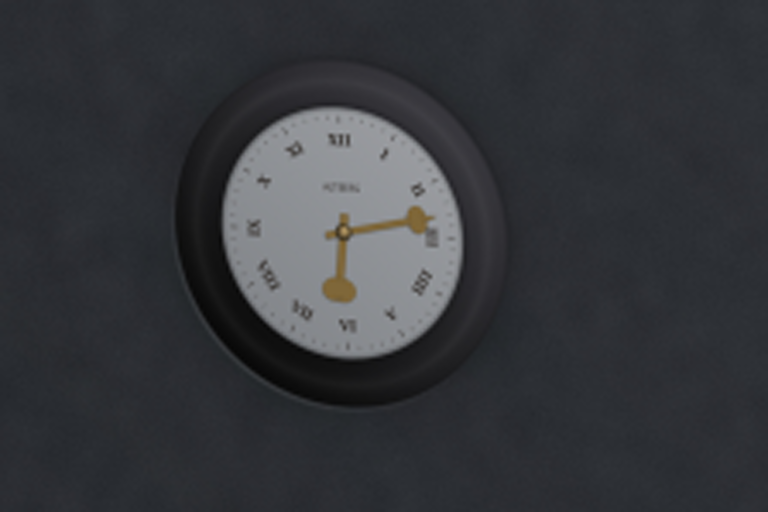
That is 6:13
